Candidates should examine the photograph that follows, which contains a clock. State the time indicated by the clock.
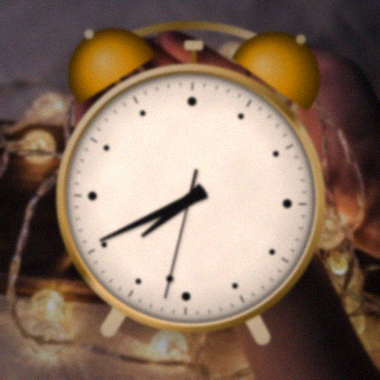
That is 7:40:32
